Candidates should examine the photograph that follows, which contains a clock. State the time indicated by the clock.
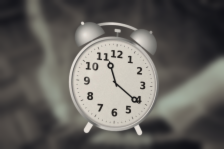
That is 11:21
